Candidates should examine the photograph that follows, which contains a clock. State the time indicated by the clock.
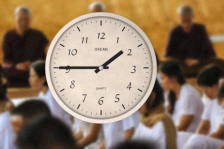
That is 1:45
